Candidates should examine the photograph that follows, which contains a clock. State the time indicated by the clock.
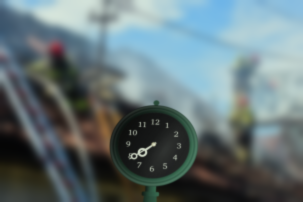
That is 7:39
